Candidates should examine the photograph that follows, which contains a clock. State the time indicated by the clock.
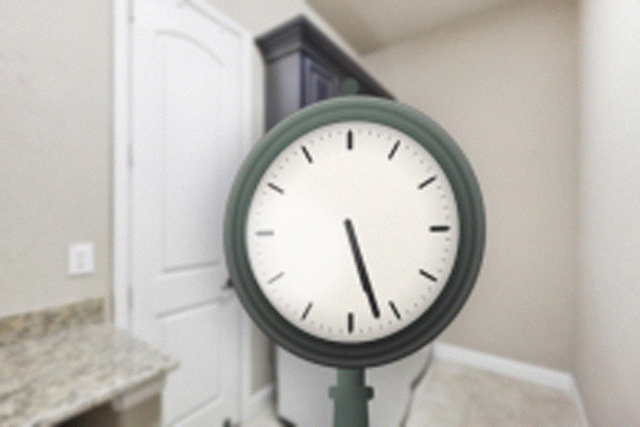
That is 5:27
